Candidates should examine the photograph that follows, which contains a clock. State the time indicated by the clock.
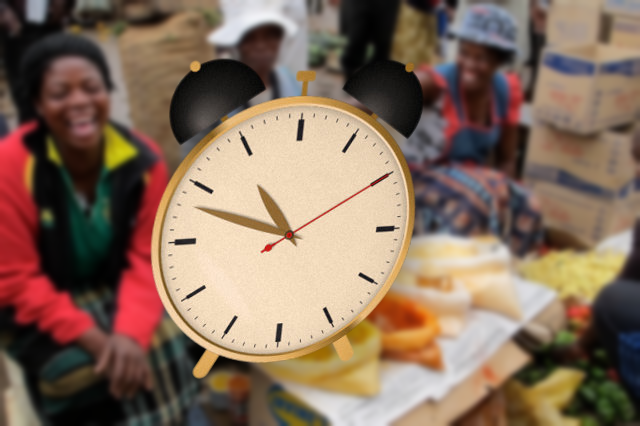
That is 10:48:10
